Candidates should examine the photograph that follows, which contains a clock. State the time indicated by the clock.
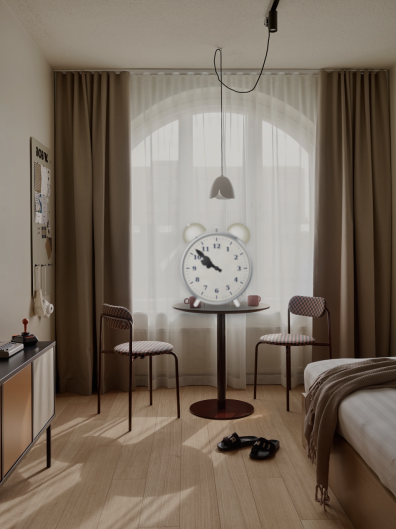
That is 9:52
